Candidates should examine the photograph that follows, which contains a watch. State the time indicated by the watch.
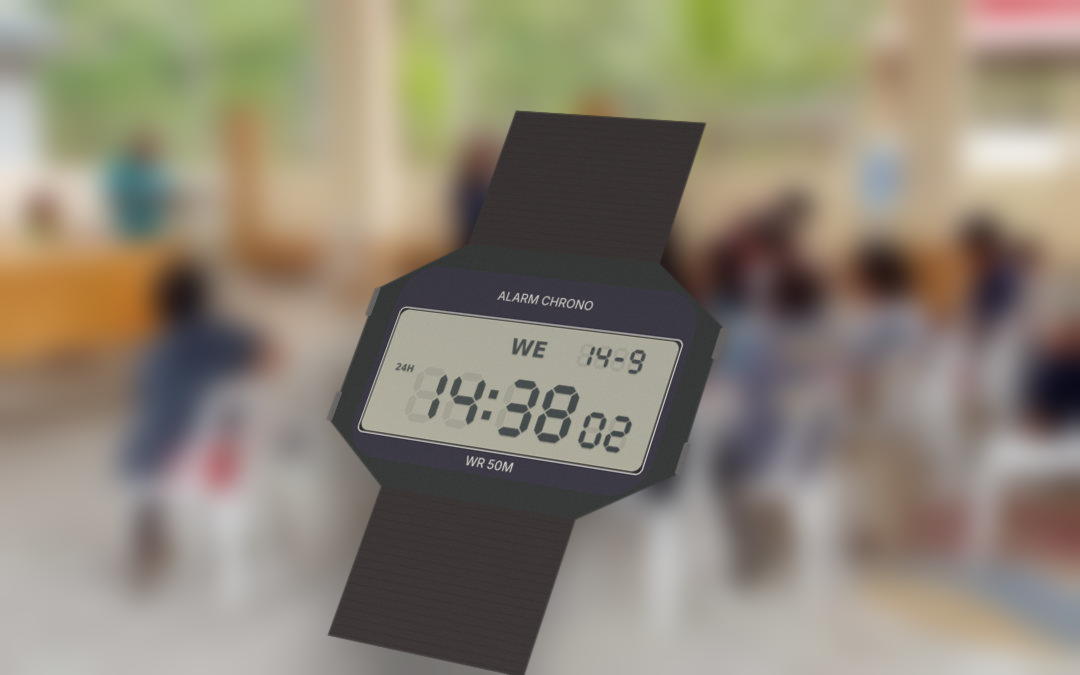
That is 14:38:02
